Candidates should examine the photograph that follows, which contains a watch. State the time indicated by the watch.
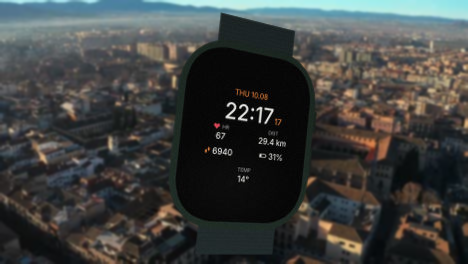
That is 22:17:17
